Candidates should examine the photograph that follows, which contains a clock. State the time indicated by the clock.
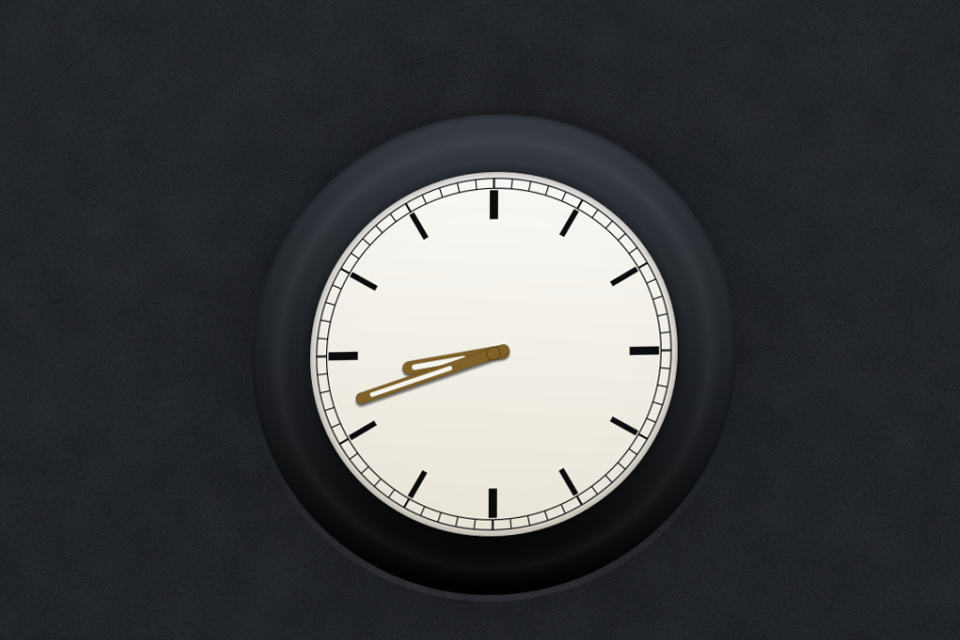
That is 8:42
